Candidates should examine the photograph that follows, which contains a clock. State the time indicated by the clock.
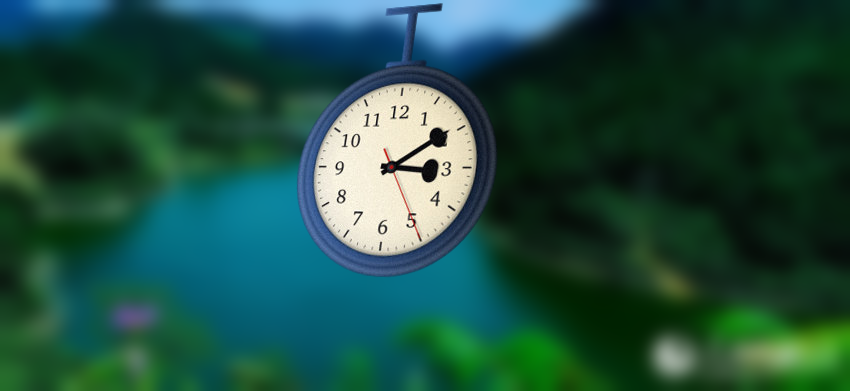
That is 3:09:25
